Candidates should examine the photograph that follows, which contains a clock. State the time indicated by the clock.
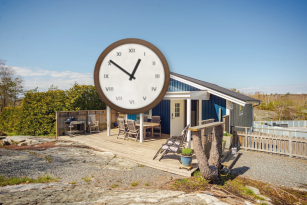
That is 12:51
